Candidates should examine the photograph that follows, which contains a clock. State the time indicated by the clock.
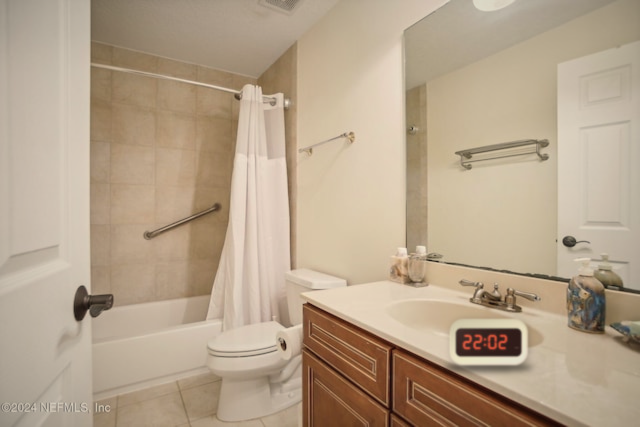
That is 22:02
